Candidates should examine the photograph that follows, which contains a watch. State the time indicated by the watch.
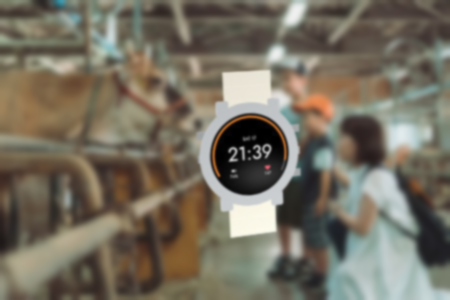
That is 21:39
